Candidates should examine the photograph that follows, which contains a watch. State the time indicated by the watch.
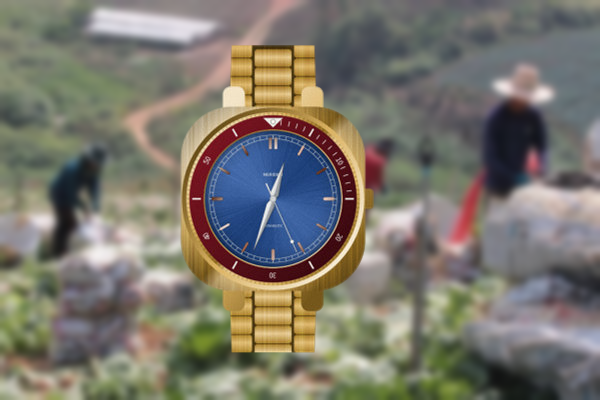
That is 12:33:26
